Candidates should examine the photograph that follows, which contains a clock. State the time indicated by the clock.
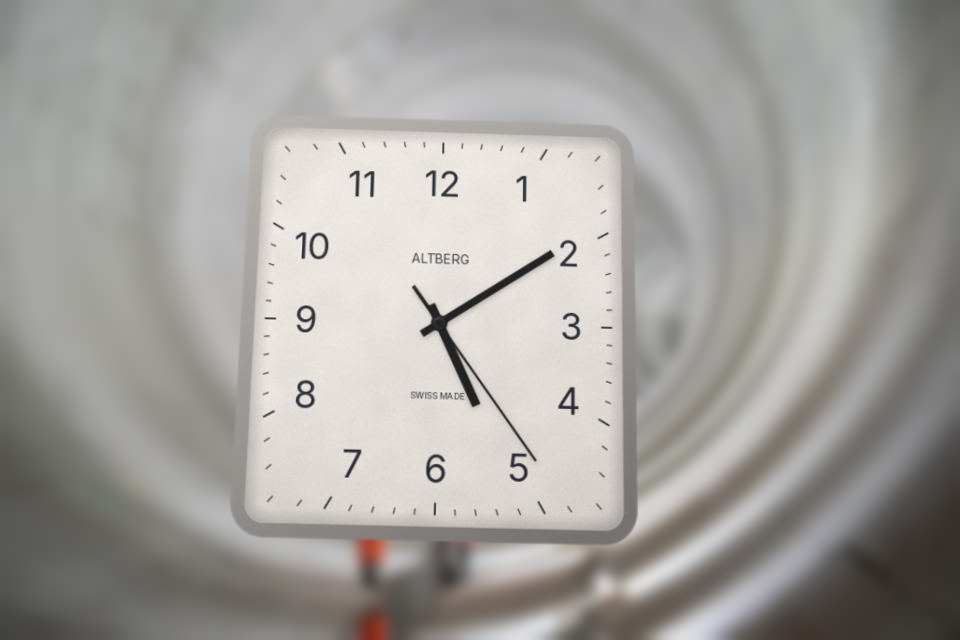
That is 5:09:24
